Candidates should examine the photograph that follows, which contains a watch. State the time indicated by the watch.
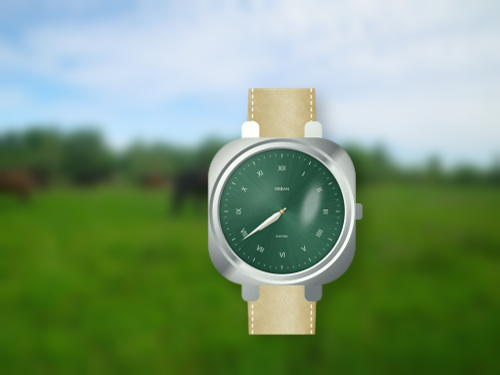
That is 7:39
